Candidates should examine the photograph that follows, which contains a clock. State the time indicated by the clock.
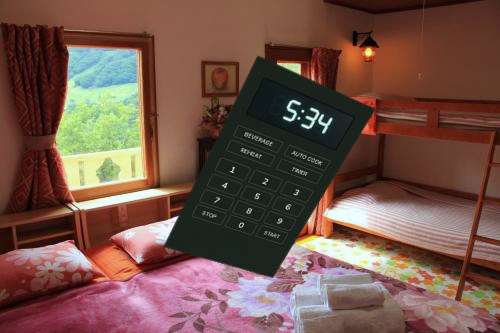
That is 5:34
